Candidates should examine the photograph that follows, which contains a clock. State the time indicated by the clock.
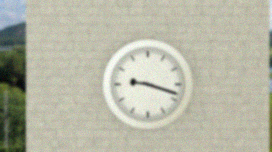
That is 9:18
